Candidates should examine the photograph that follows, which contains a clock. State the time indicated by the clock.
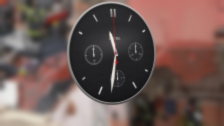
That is 11:32
